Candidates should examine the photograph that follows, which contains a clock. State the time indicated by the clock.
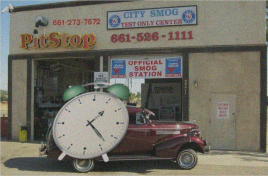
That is 1:23
